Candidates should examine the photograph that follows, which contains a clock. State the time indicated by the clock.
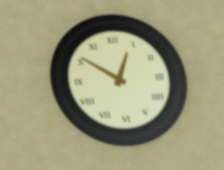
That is 12:51
